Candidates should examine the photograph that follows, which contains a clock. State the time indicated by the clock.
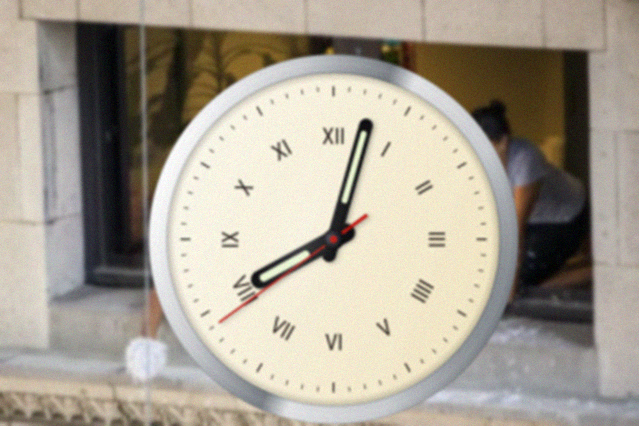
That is 8:02:39
